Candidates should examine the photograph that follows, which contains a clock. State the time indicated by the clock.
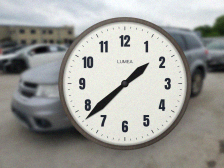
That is 1:38
